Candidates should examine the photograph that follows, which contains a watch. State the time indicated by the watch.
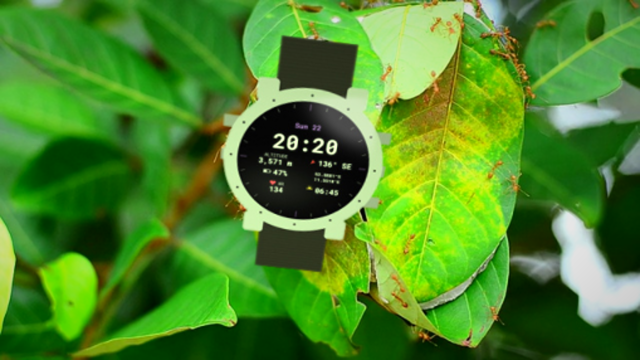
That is 20:20
